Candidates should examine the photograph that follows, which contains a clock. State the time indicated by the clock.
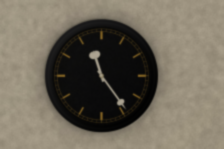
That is 11:24
